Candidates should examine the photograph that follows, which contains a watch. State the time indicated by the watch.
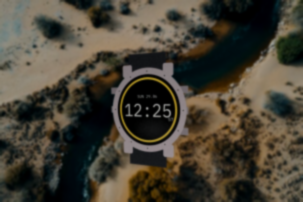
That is 12:25
